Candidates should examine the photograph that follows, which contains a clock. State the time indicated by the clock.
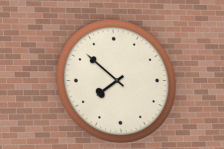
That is 7:52
